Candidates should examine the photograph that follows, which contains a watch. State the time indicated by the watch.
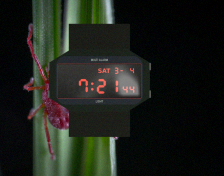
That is 7:21:44
